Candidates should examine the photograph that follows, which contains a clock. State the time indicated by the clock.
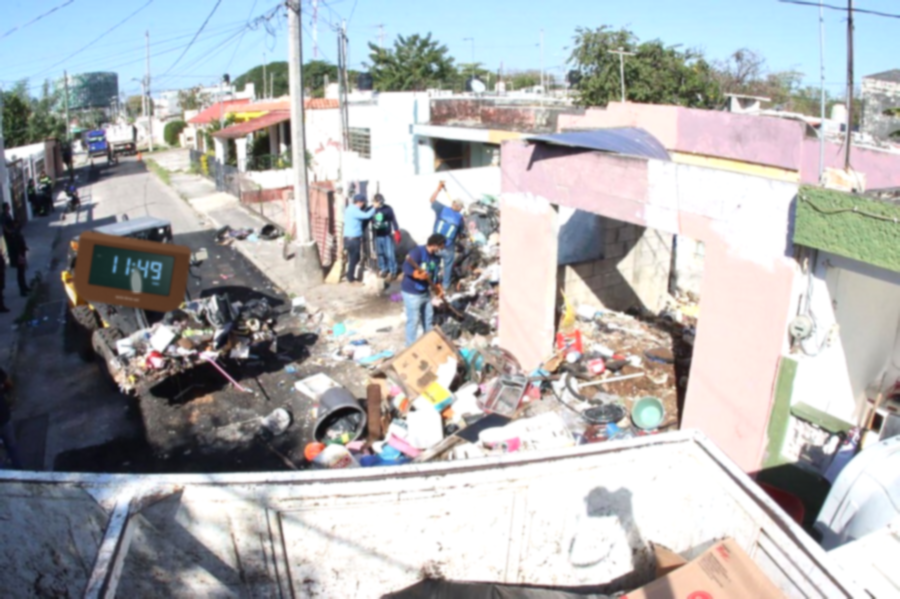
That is 11:49
